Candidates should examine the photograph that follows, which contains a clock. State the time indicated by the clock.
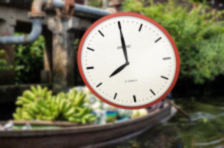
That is 8:00
